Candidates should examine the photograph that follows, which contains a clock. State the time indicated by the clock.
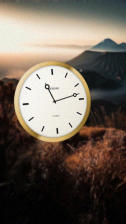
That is 11:13
